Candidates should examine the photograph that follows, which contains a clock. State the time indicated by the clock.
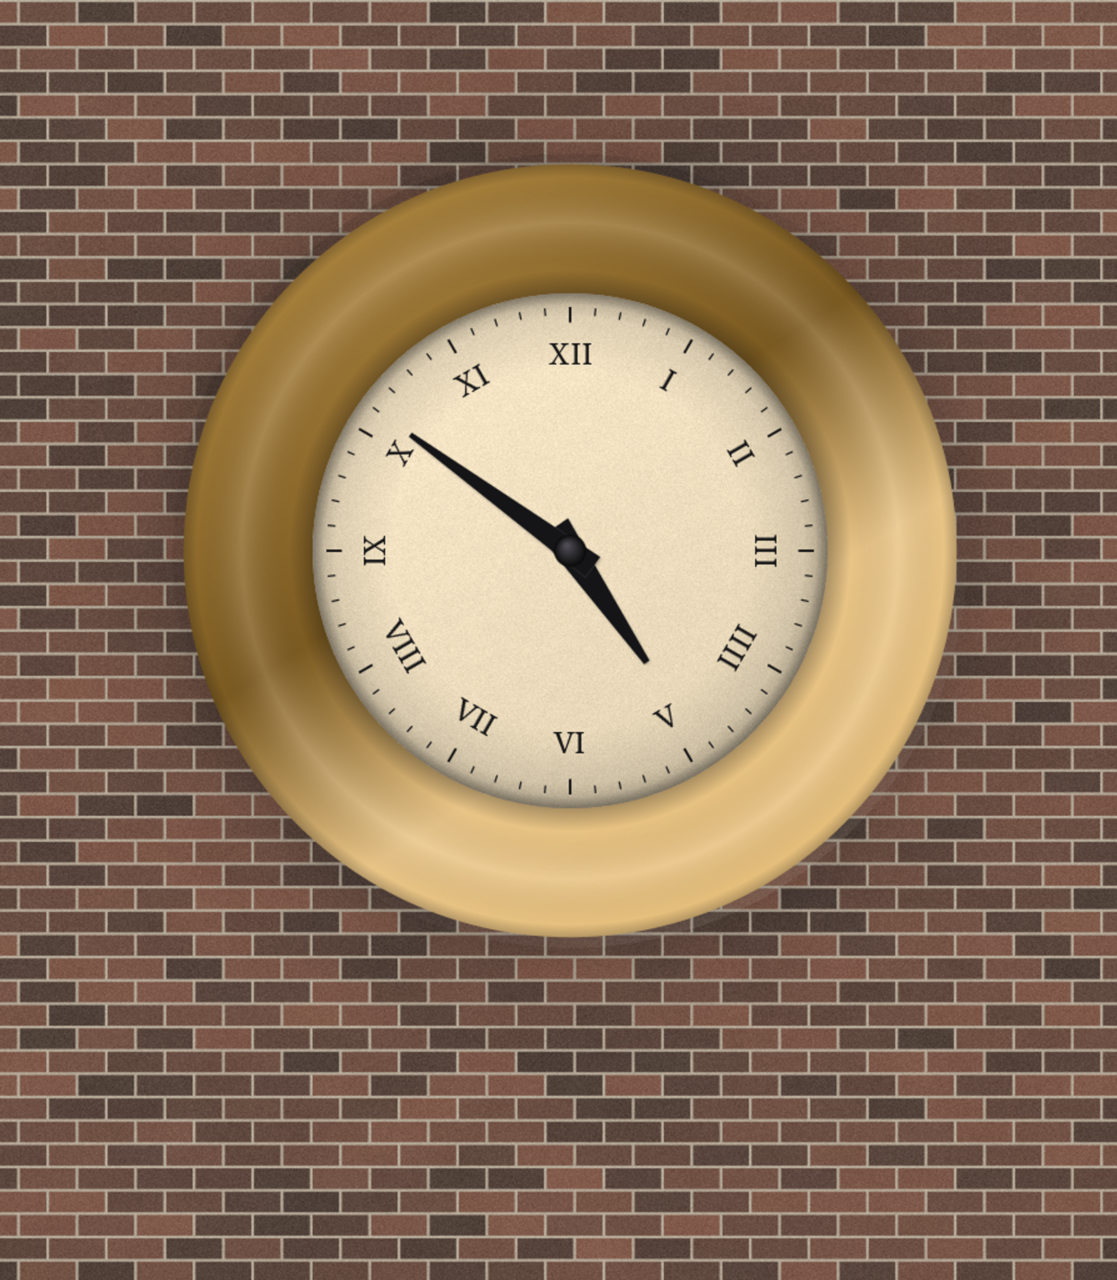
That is 4:51
